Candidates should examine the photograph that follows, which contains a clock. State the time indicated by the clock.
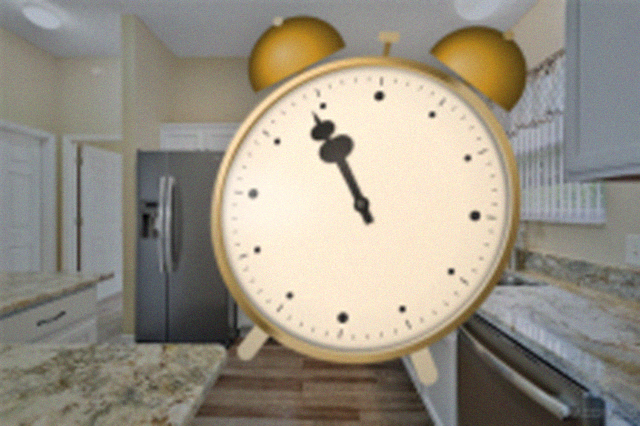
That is 10:54
